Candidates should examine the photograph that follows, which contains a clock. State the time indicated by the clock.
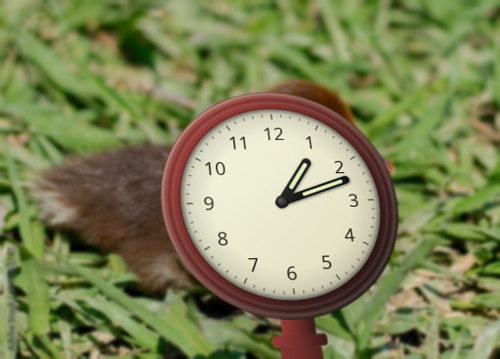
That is 1:12
